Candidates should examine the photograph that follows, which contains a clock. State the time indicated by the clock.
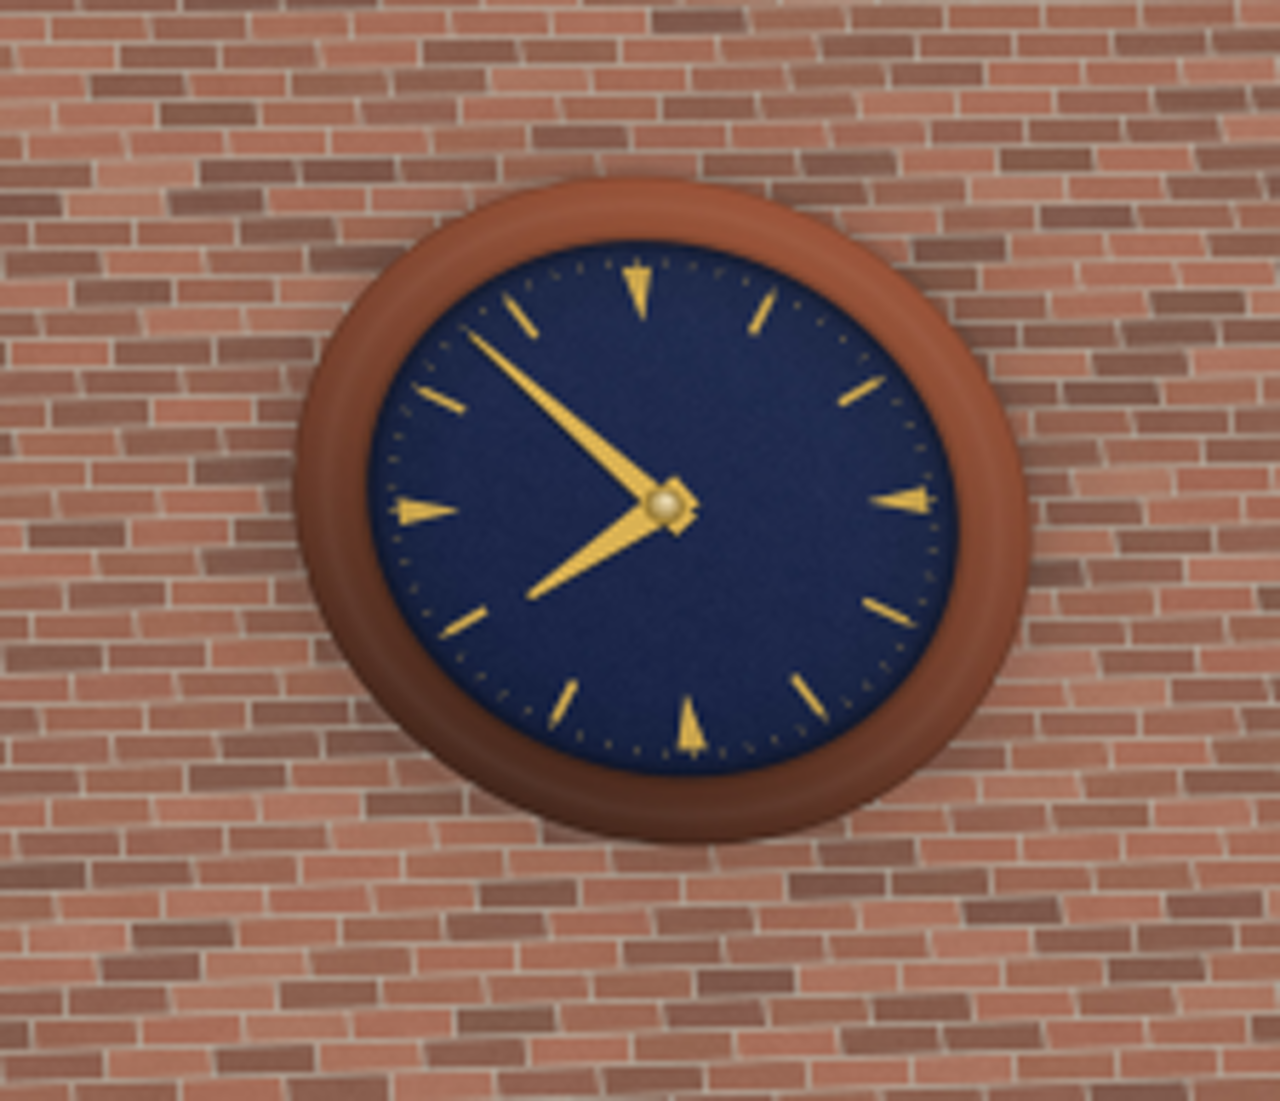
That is 7:53
